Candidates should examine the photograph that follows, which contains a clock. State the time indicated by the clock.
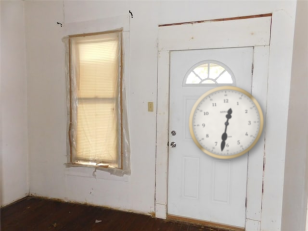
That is 12:32
